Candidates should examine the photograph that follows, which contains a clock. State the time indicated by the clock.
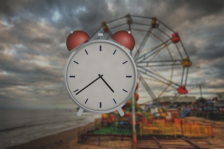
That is 4:39
